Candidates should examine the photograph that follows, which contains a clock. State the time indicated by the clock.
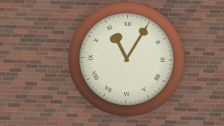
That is 11:05
